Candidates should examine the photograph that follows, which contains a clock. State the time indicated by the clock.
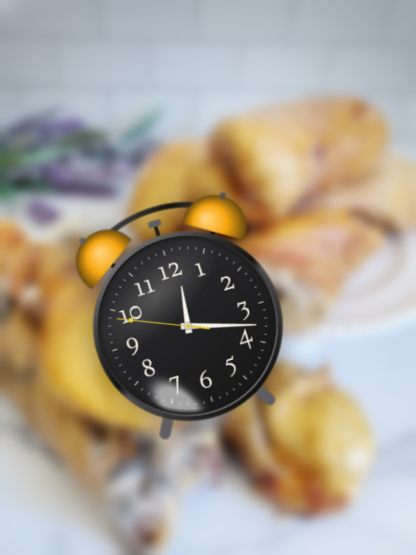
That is 12:17:49
